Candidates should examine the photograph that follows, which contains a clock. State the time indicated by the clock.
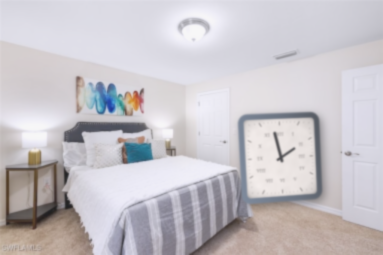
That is 1:58
